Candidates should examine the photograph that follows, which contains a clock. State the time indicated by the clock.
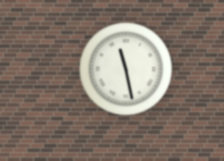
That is 11:28
